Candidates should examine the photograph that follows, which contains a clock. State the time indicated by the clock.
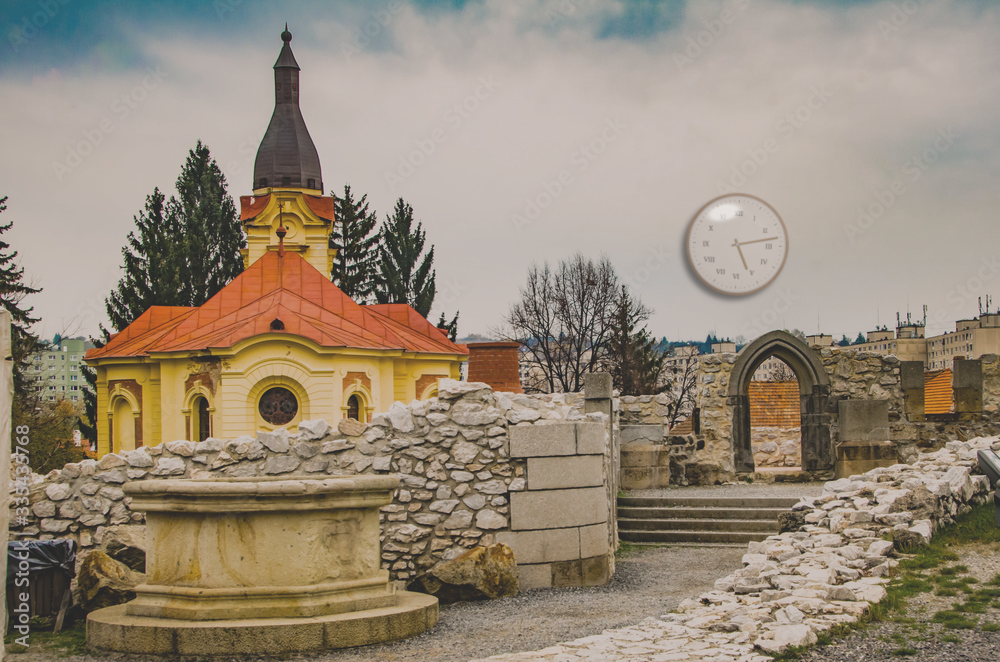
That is 5:13
